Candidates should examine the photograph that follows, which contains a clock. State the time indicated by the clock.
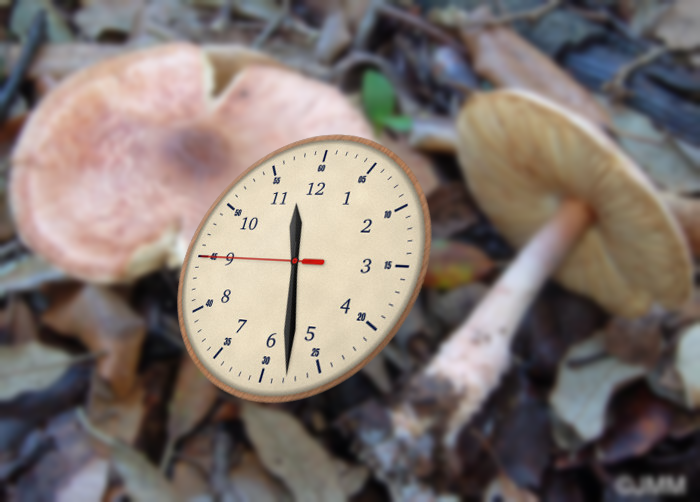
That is 11:27:45
